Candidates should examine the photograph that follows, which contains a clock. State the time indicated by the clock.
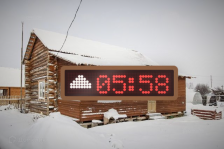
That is 5:58
